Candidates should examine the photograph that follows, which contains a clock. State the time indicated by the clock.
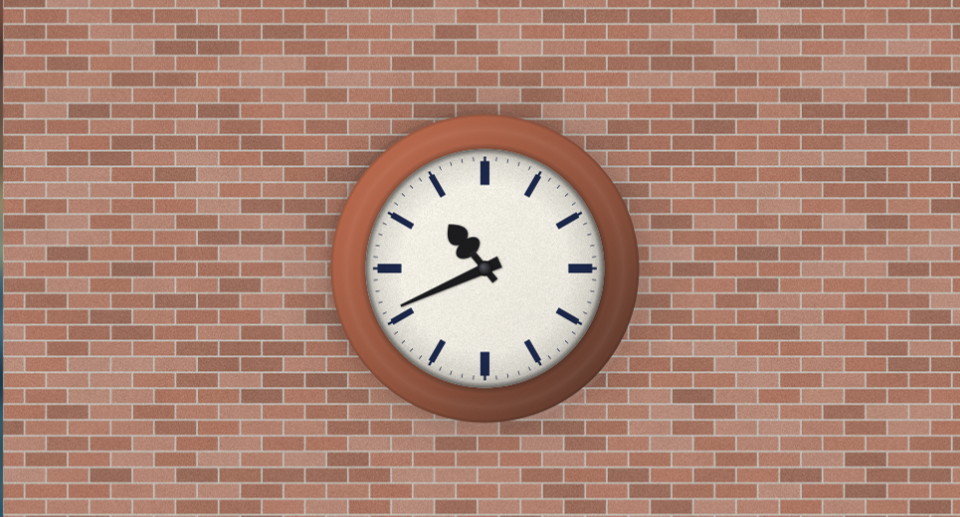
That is 10:41
